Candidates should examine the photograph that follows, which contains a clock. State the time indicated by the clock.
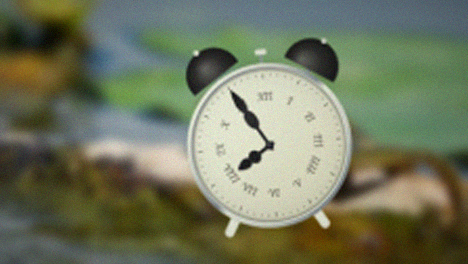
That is 7:55
